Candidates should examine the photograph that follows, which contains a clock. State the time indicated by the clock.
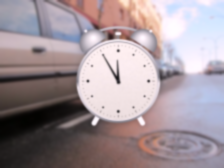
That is 11:55
